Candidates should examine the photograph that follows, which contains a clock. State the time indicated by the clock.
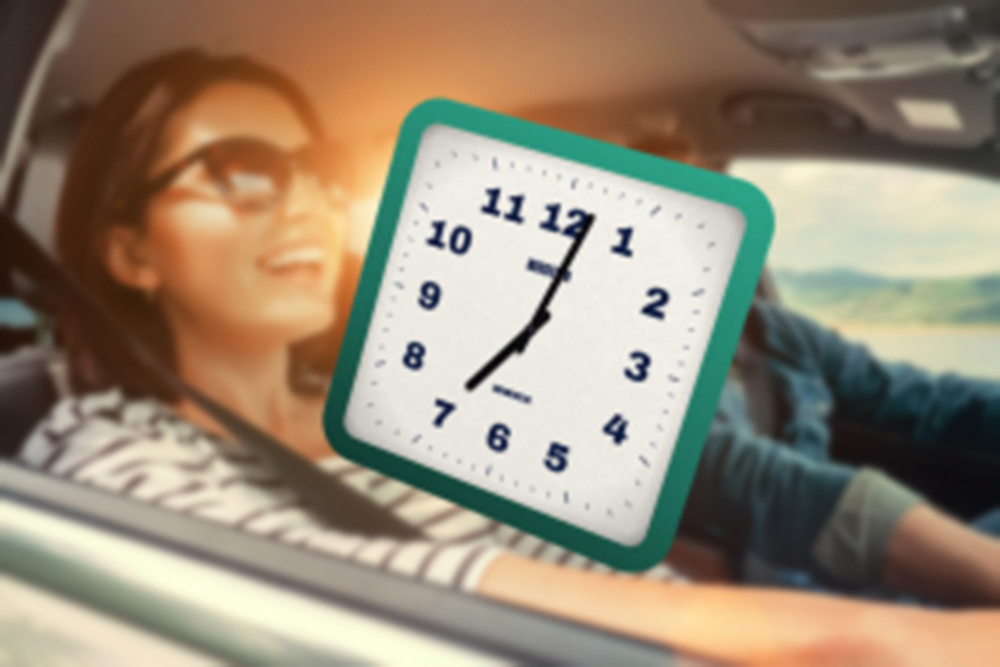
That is 7:02
